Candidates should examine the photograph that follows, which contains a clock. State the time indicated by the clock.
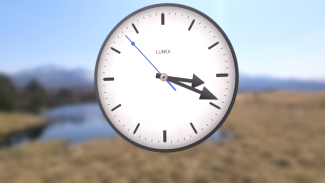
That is 3:18:53
